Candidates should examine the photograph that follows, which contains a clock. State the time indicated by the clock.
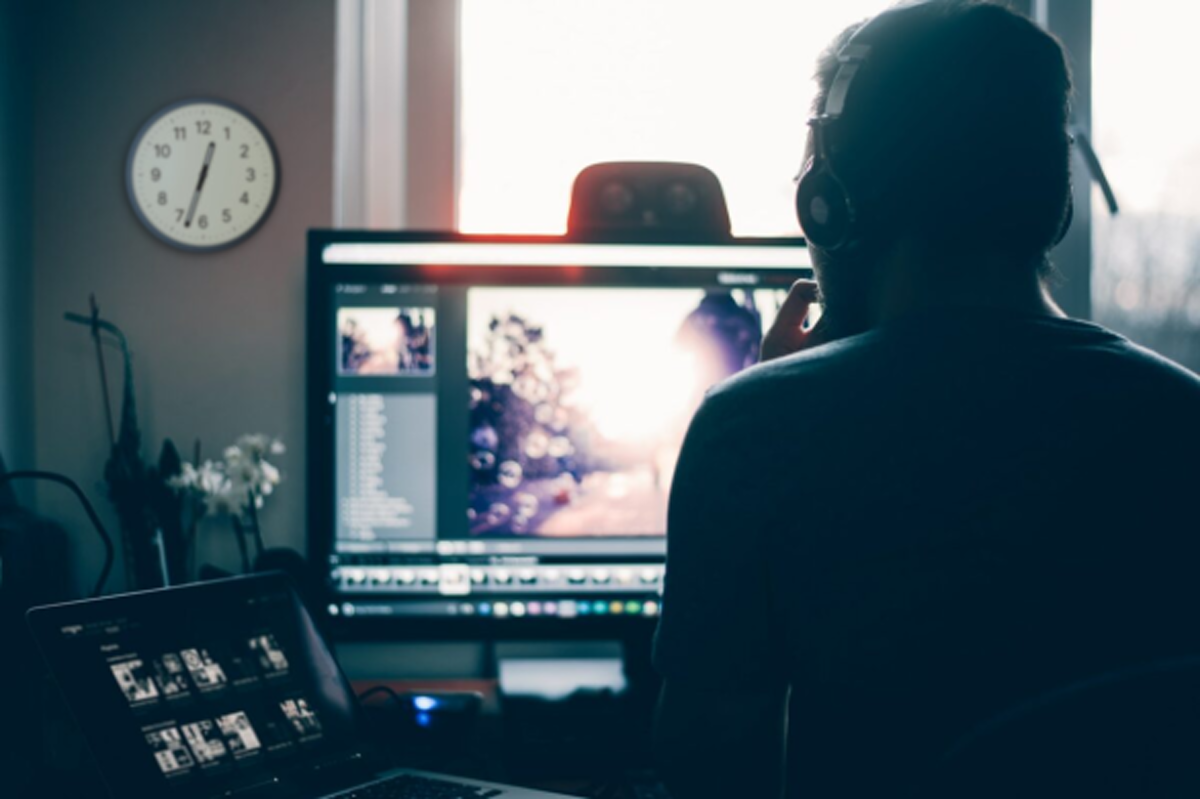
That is 12:33
